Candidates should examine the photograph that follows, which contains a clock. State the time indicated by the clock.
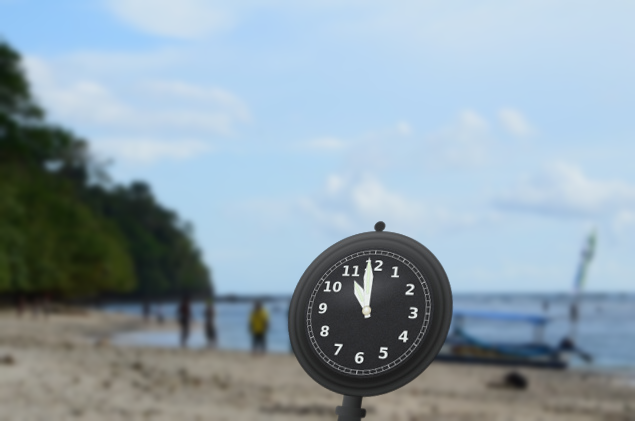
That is 10:59
